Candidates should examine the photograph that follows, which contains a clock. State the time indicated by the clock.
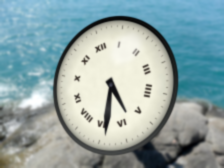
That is 5:34
